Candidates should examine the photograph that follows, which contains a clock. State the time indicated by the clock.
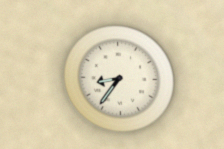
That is 8:36
